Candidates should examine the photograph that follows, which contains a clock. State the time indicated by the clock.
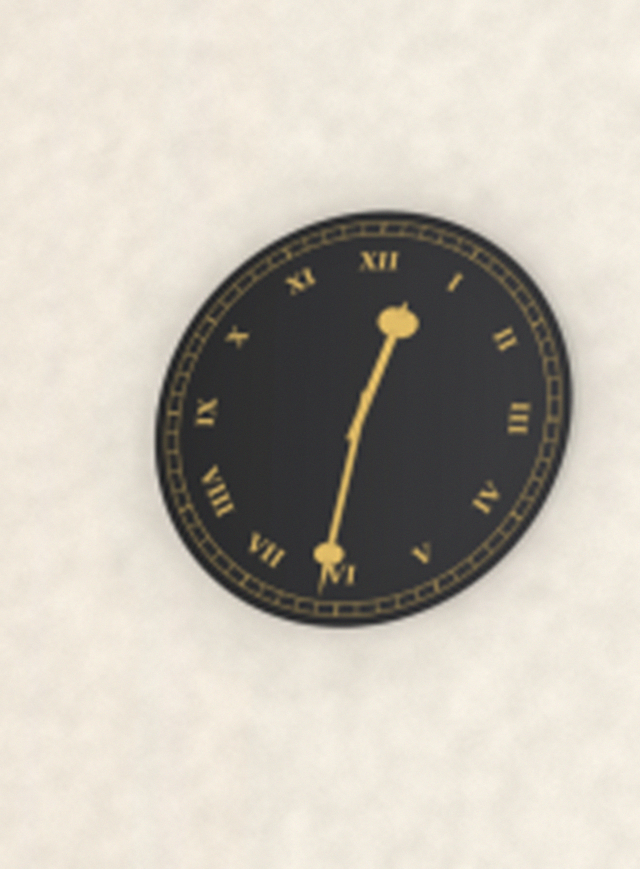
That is 12:31
